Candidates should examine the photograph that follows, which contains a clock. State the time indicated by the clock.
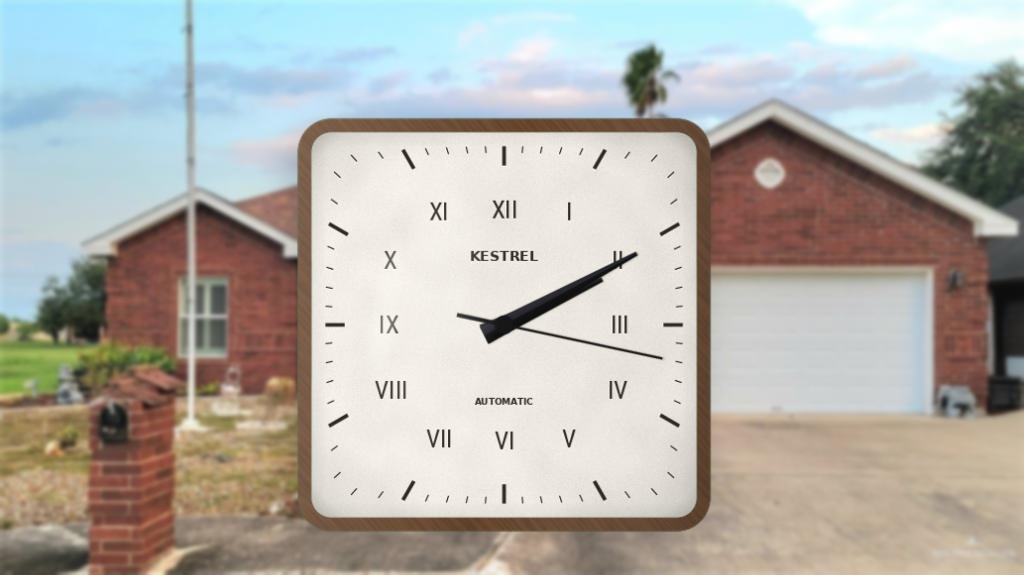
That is 2:10:17
